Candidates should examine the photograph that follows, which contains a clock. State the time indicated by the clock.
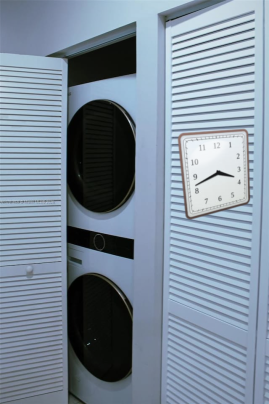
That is 3:42
